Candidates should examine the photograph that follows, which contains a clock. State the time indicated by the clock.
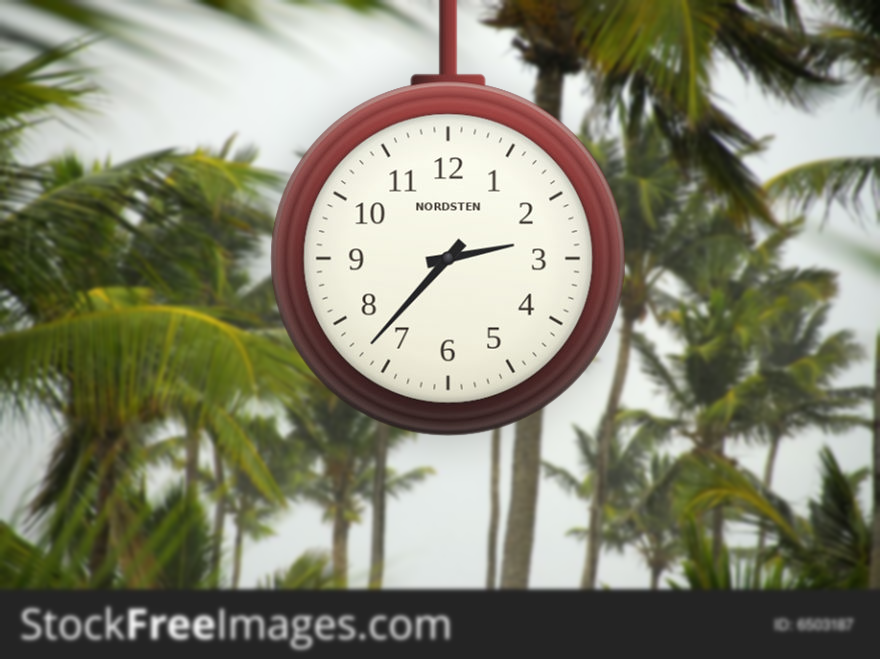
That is 2:37
